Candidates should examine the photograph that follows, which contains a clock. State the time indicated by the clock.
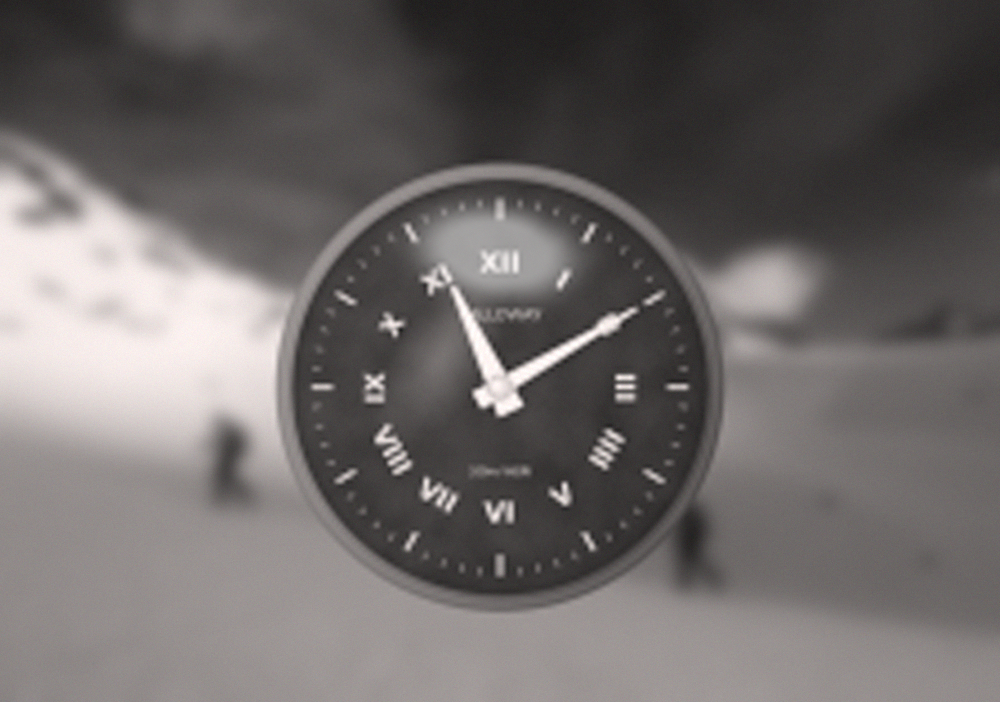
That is 11:10
